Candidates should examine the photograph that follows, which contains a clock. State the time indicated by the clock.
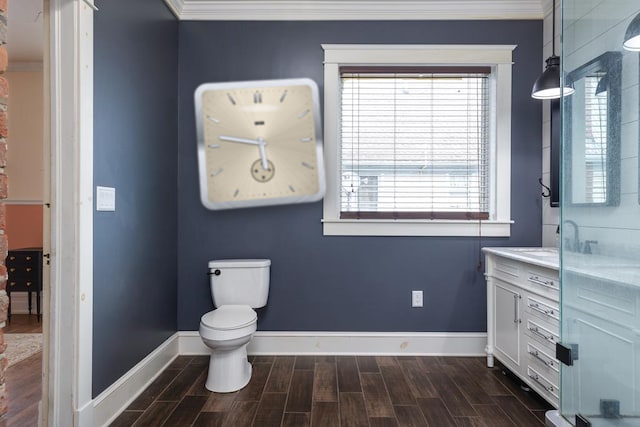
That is 5:47
